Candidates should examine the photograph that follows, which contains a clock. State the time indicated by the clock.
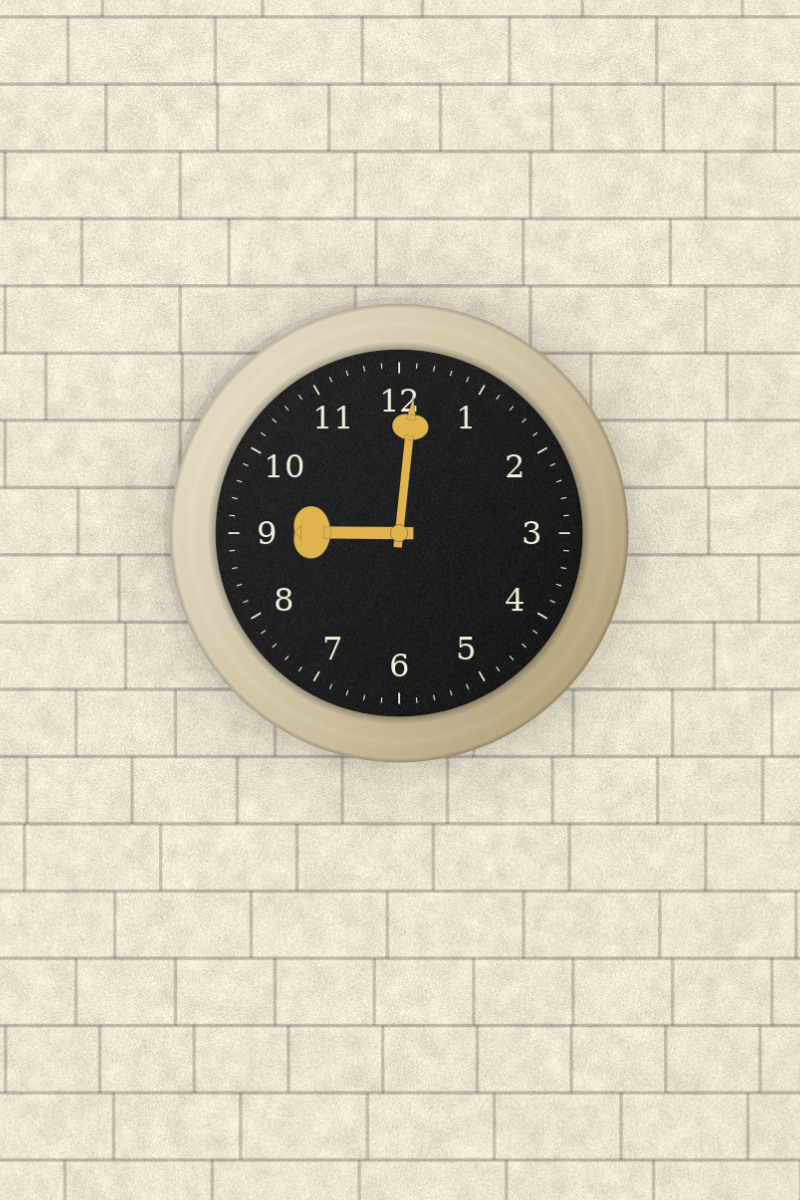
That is 9:01
